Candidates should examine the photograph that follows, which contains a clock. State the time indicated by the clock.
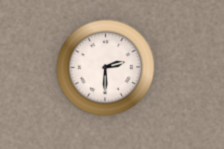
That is 2:30
